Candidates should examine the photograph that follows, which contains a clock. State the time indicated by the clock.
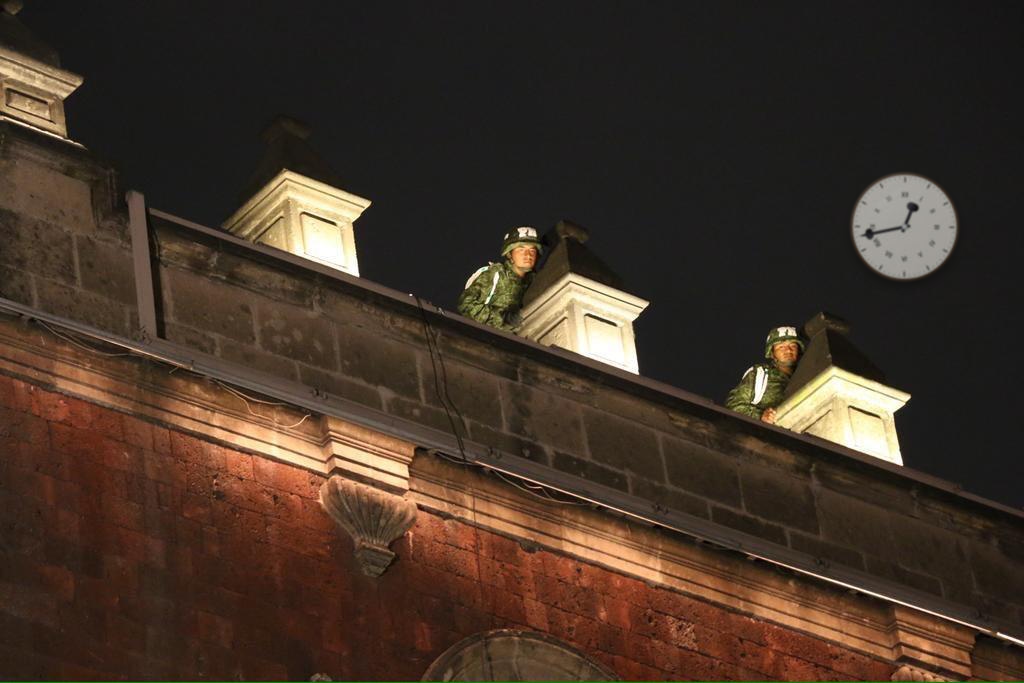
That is 12:43
